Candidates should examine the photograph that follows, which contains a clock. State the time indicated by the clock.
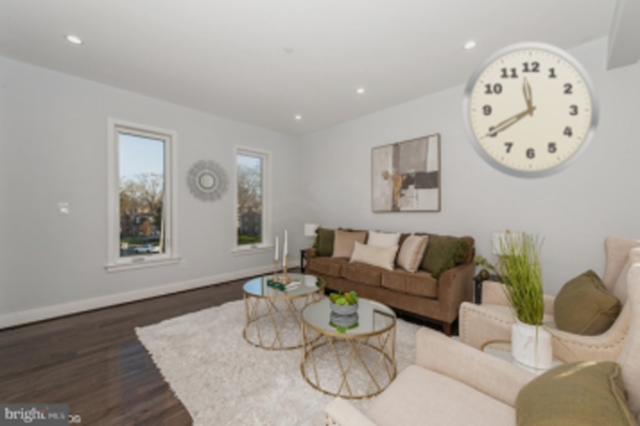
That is 11:40
